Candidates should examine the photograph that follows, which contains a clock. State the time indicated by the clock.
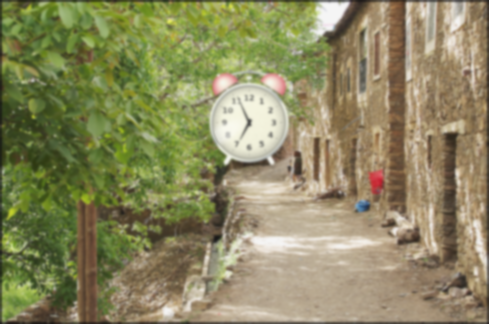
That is 6:56
